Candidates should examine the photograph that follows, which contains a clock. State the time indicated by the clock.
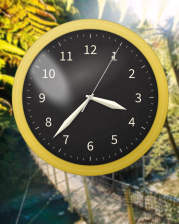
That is 3:37:05
